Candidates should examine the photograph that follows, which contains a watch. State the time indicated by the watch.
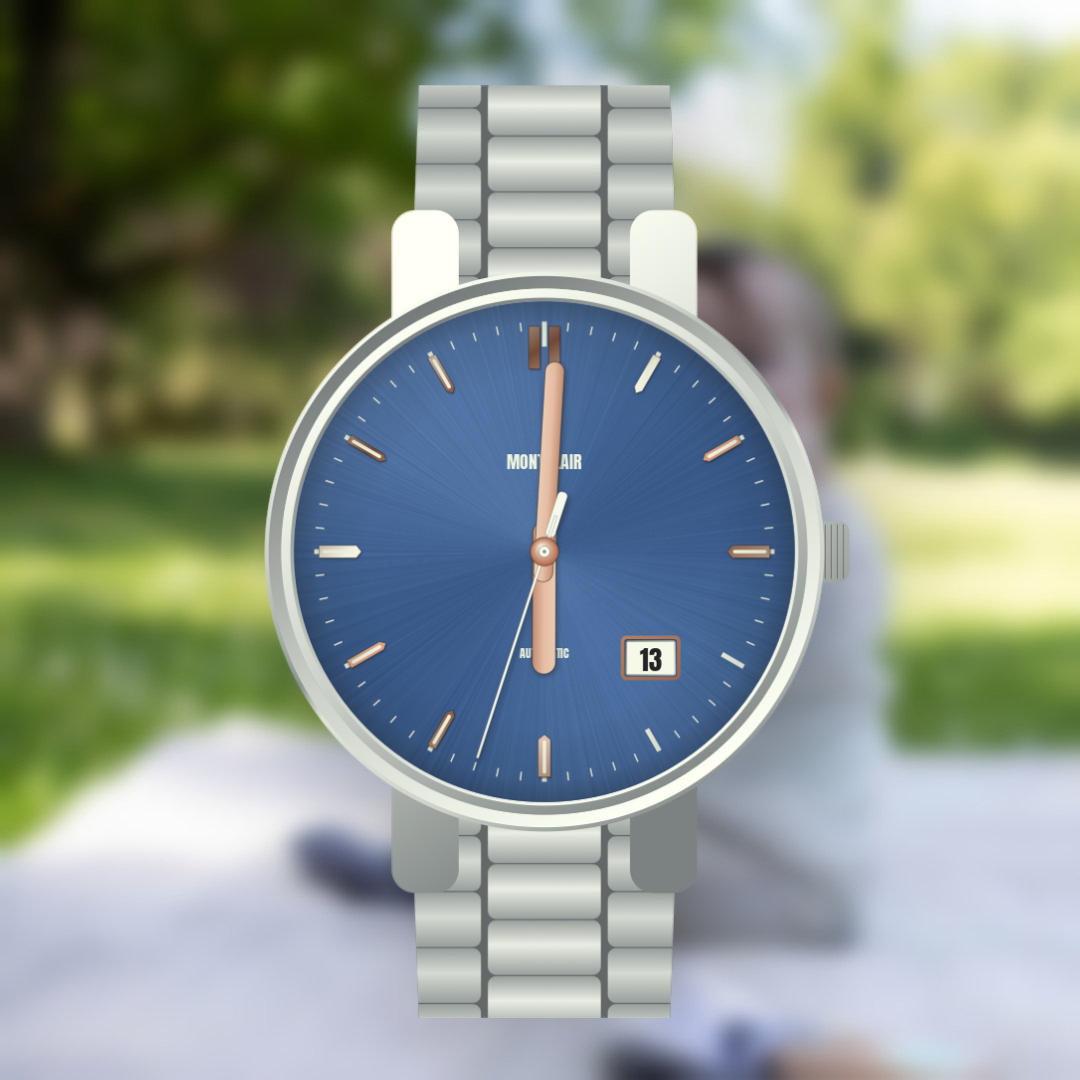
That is 6:00:33
